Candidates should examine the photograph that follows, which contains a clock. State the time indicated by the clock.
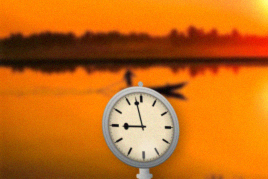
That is 8:58
